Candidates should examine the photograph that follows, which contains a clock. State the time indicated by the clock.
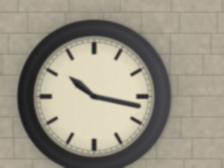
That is 10:17
